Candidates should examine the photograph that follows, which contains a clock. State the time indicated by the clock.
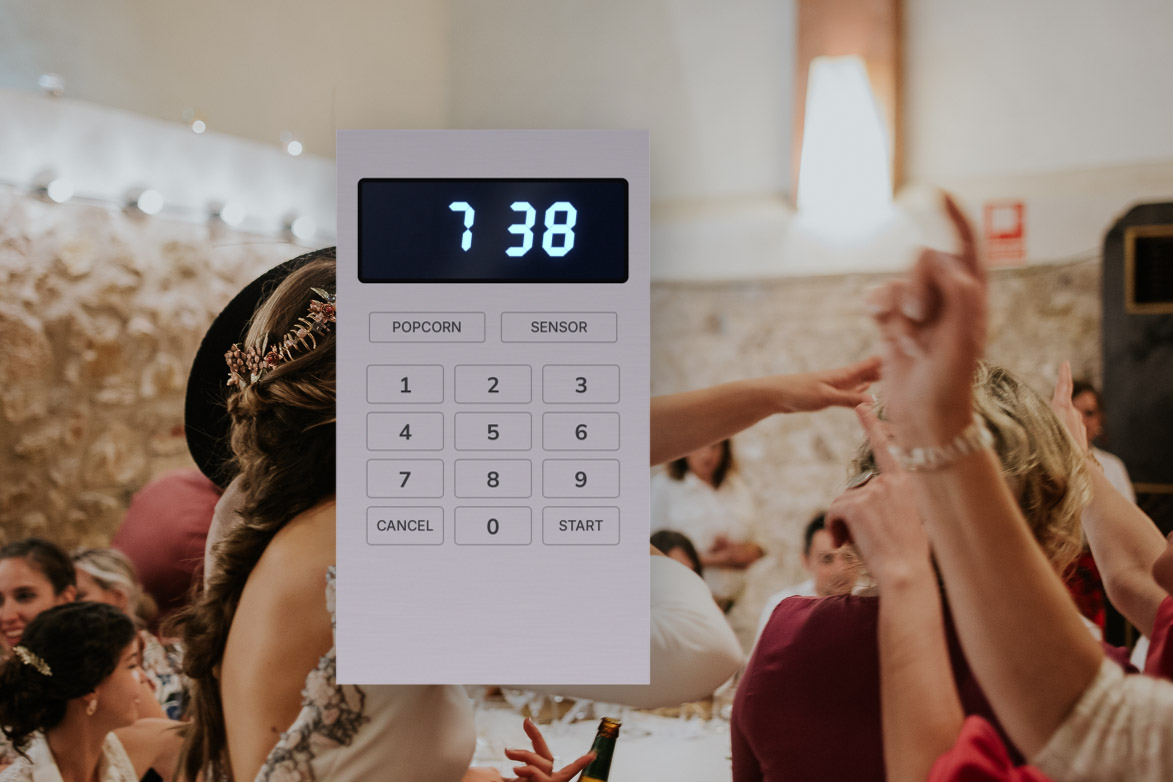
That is 7:38
